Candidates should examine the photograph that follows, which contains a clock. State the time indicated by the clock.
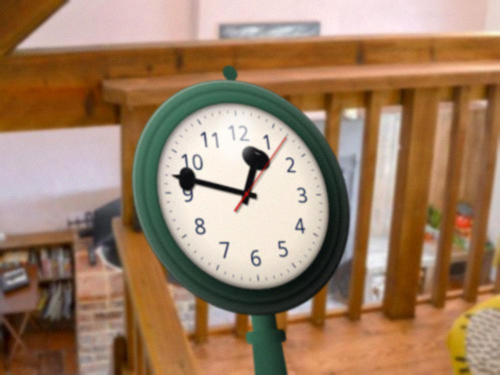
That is 12:47:07
